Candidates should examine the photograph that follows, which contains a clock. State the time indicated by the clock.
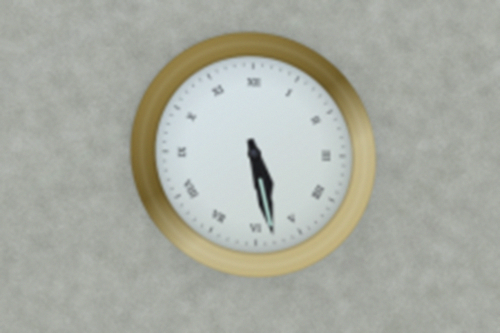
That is 5:28
